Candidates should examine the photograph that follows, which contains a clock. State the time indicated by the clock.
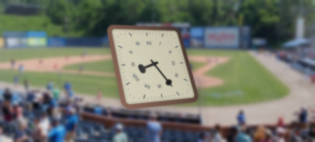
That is 8:25
